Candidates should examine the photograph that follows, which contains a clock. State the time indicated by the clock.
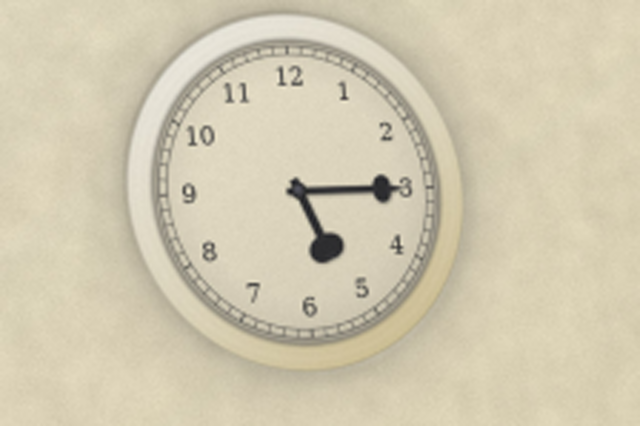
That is 5:15
